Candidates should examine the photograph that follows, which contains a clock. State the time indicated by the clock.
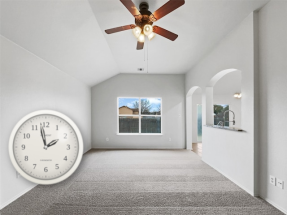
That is 1:58
